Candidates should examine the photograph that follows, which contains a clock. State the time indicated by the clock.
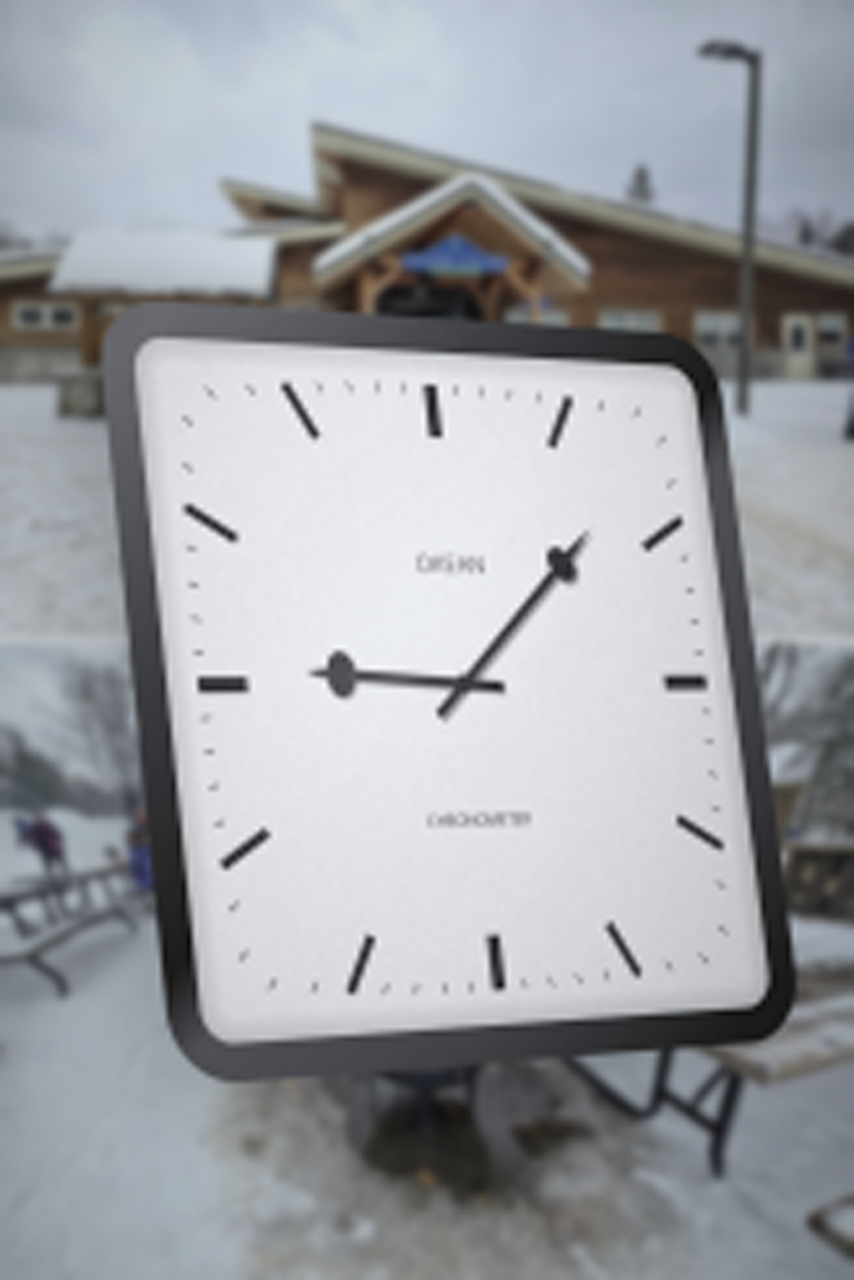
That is 9:08
